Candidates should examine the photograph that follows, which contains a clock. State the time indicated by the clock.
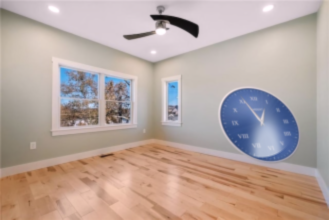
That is 12:56
